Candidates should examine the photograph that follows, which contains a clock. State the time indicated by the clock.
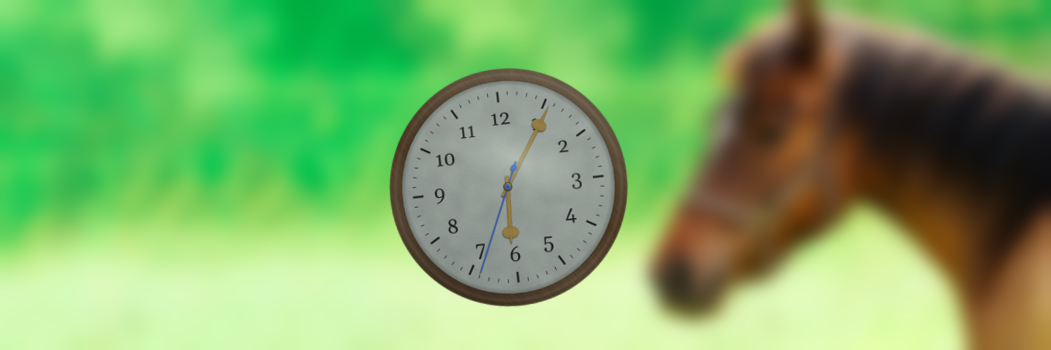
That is 6:05:34
